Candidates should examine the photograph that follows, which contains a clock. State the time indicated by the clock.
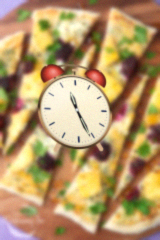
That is 11:26
